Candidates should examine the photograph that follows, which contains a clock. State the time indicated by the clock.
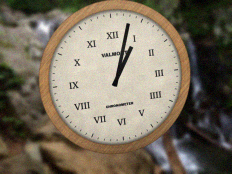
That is 1:03
